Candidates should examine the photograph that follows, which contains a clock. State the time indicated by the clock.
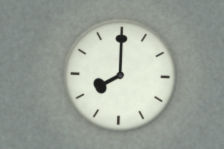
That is 8:00
